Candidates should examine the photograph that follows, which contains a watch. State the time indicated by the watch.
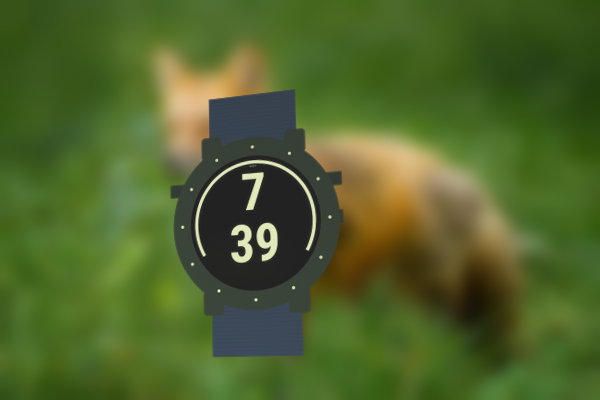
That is 7:39
